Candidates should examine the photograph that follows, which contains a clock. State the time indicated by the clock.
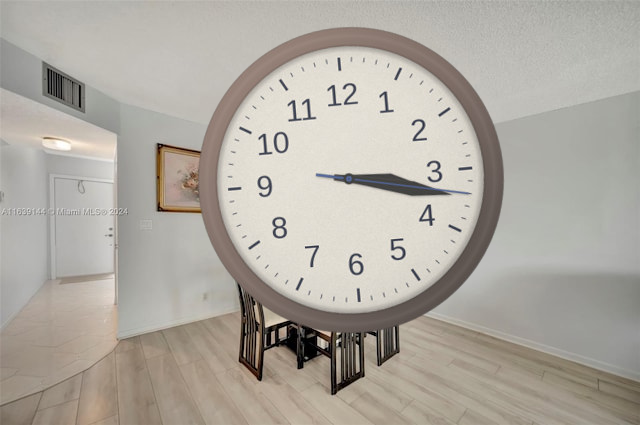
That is 3:17:17
